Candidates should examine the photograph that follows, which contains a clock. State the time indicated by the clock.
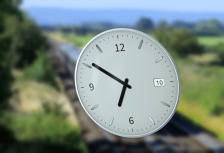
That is 6:51
